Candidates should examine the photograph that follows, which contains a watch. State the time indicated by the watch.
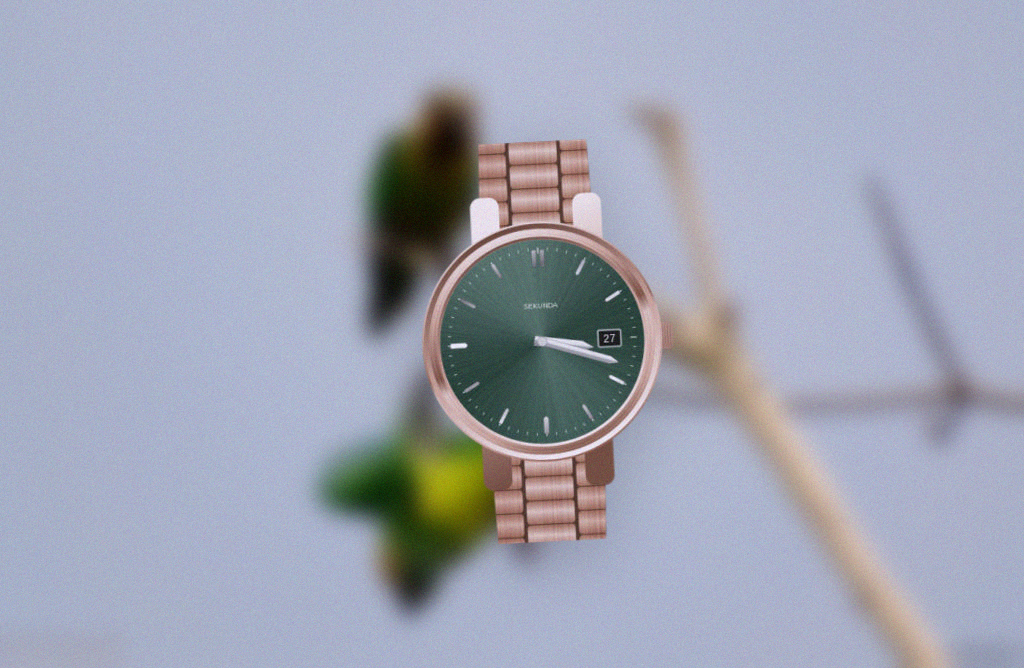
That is 3:18
